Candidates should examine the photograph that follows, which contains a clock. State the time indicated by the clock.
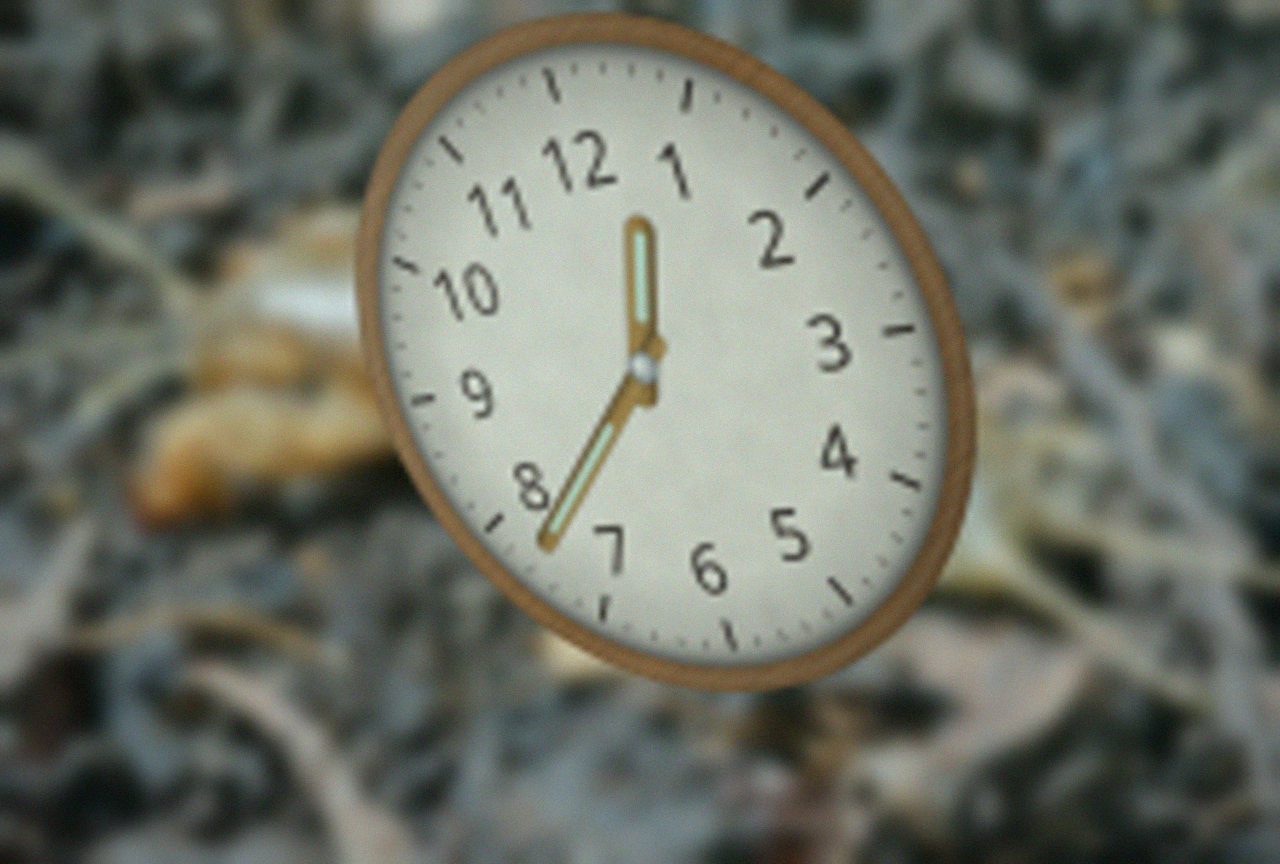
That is 12:38
